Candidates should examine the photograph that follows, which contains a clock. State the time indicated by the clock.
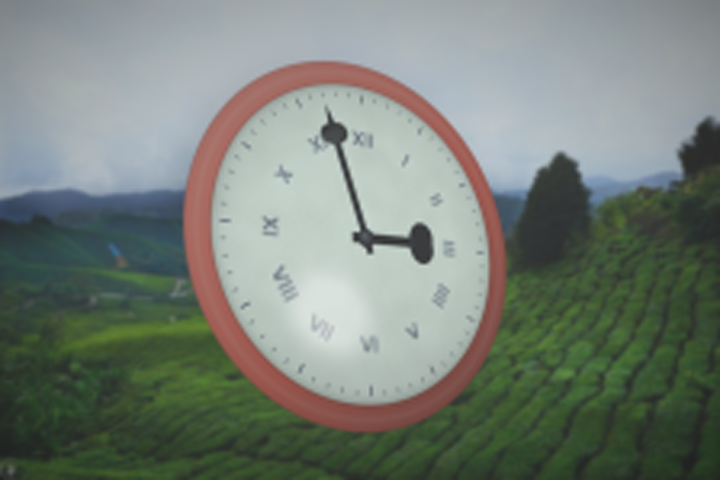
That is 2:57
